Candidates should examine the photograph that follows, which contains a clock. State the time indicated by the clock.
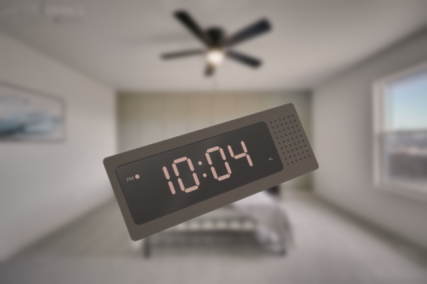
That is 10:04
